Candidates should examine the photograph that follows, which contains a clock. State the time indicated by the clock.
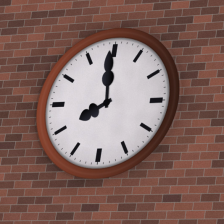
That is 7:59
